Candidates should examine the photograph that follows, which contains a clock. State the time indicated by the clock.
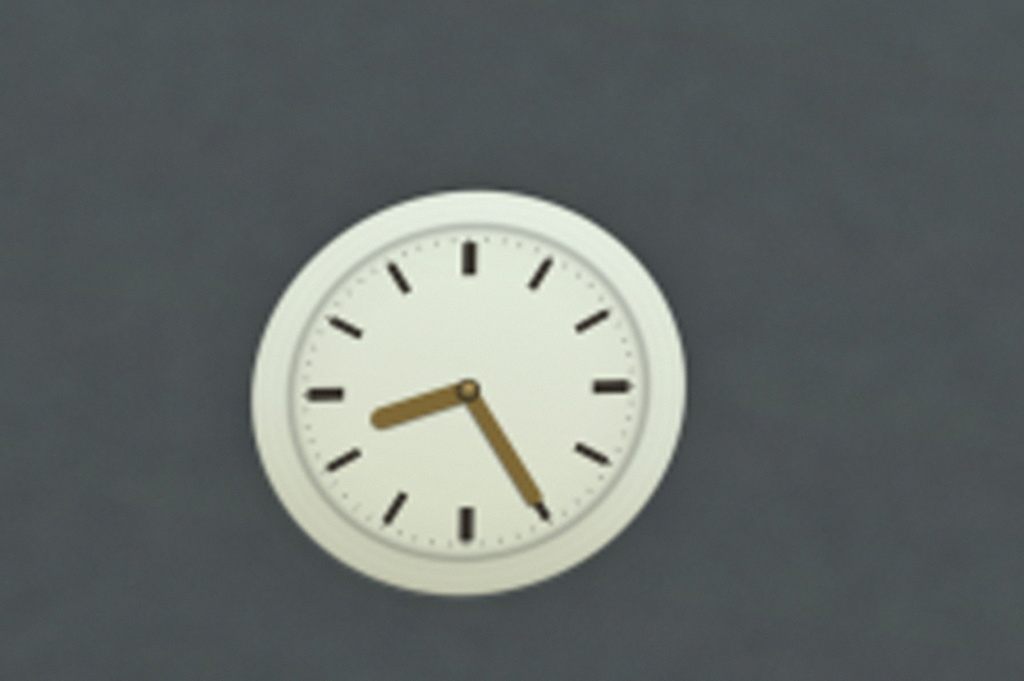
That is 8:25
